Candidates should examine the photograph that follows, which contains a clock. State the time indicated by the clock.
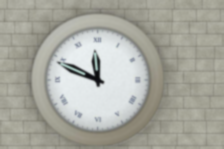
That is 11:49
